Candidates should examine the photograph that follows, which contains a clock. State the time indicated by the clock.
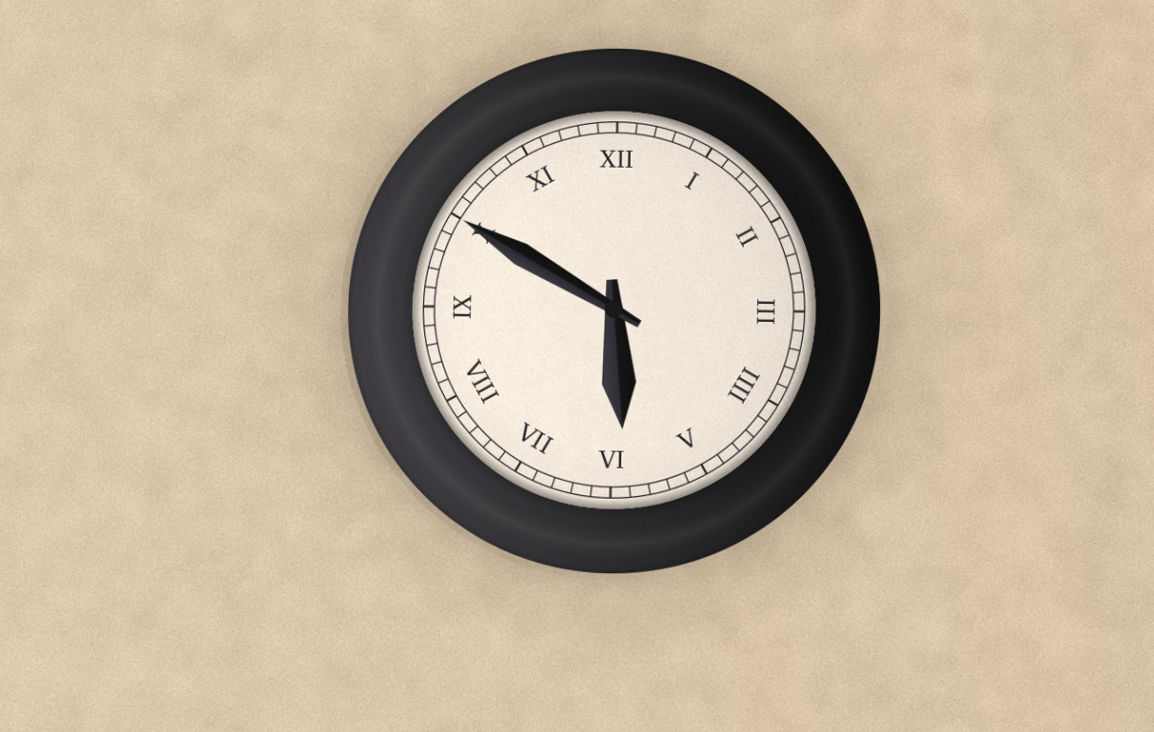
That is 5:50
